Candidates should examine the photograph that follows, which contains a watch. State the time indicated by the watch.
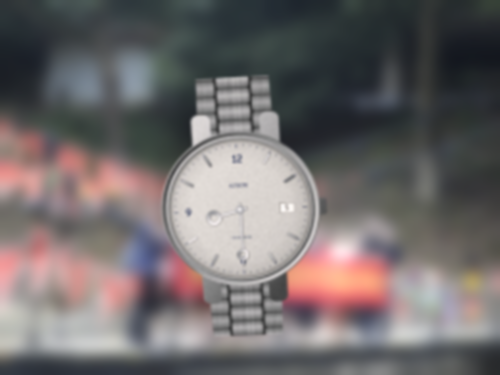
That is 8:30
